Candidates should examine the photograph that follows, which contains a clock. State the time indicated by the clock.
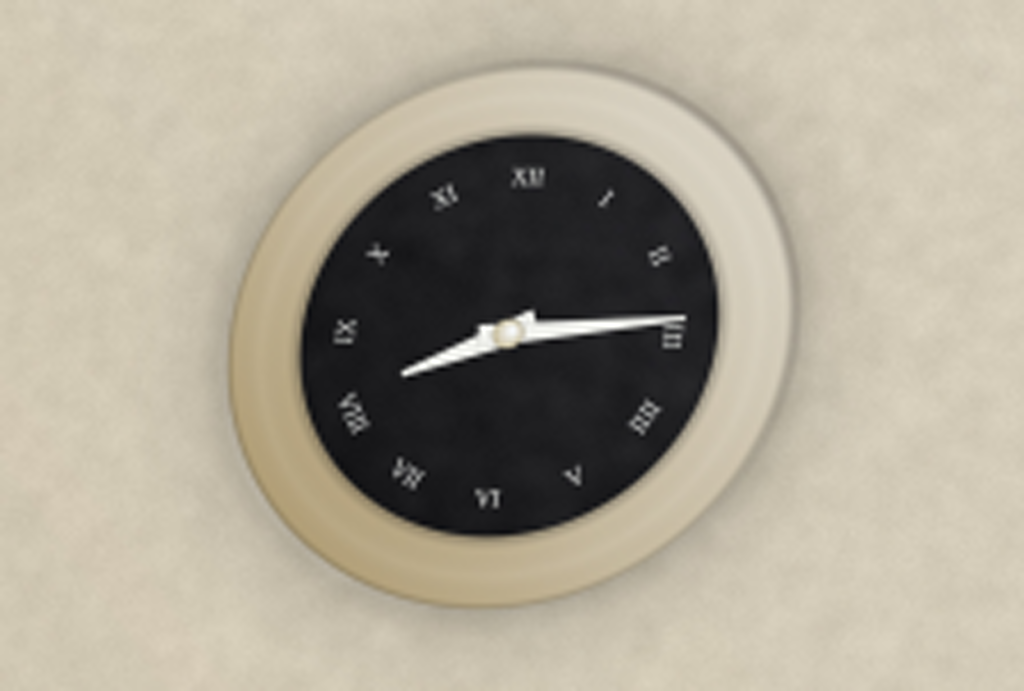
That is 8:14
